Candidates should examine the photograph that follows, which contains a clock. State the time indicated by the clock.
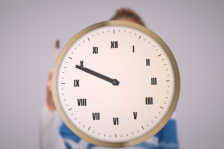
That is 9:49
